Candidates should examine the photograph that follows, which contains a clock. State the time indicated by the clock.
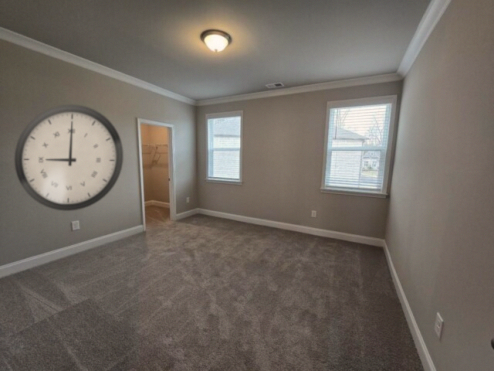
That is 9:00
